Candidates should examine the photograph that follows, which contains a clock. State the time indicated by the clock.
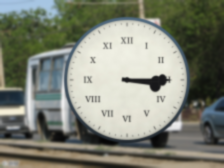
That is 3:15
